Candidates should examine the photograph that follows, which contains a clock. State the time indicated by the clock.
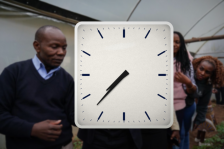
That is 7:37
